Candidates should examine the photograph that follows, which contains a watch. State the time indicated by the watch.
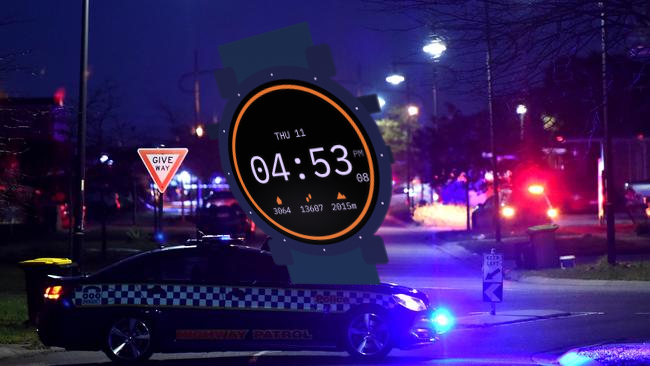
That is 4:53:08
